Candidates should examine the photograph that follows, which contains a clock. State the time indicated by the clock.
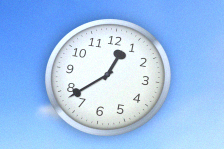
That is 12:38
